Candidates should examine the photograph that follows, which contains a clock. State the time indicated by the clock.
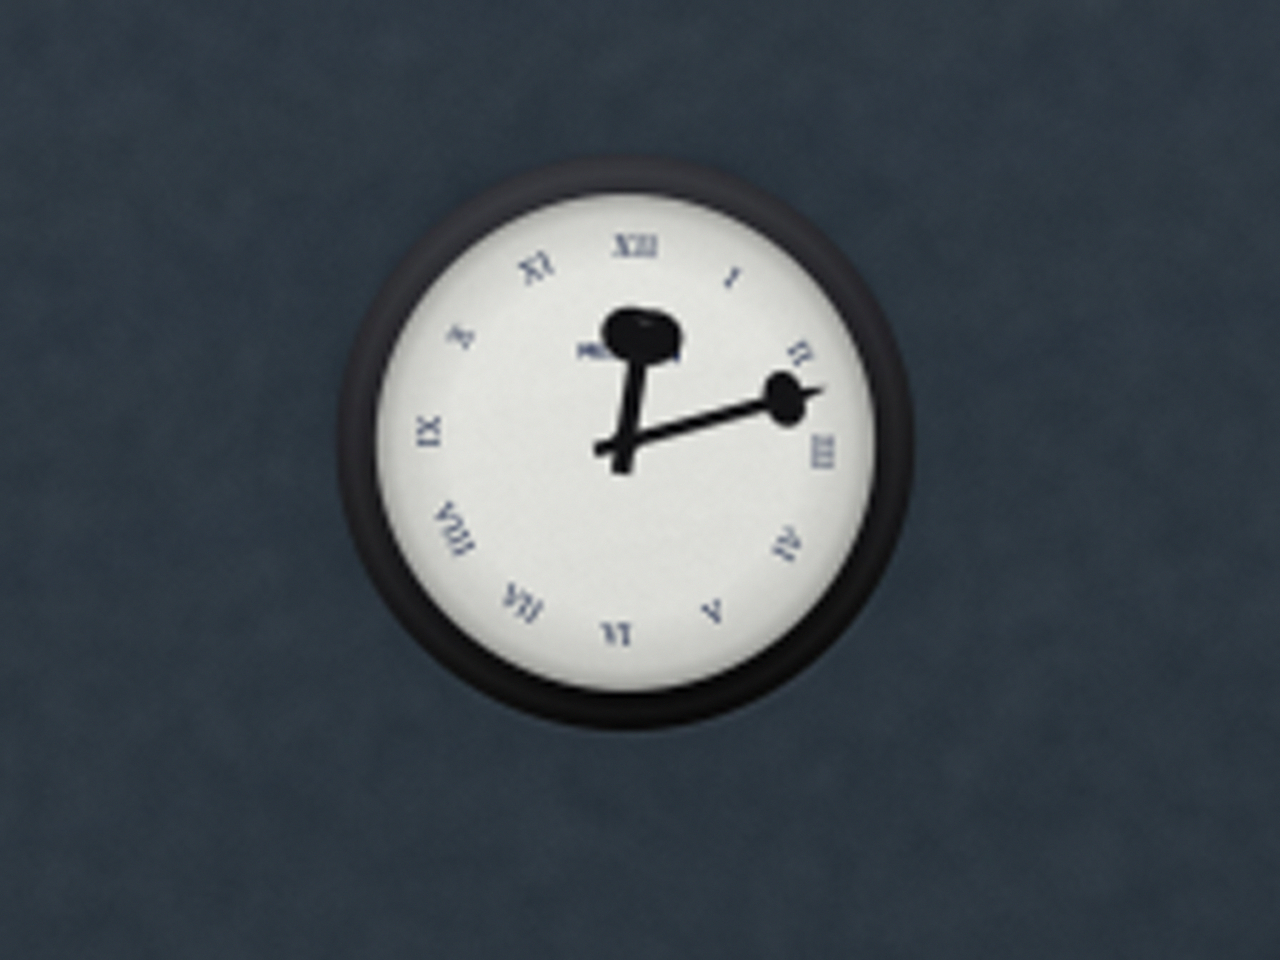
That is 12:12
